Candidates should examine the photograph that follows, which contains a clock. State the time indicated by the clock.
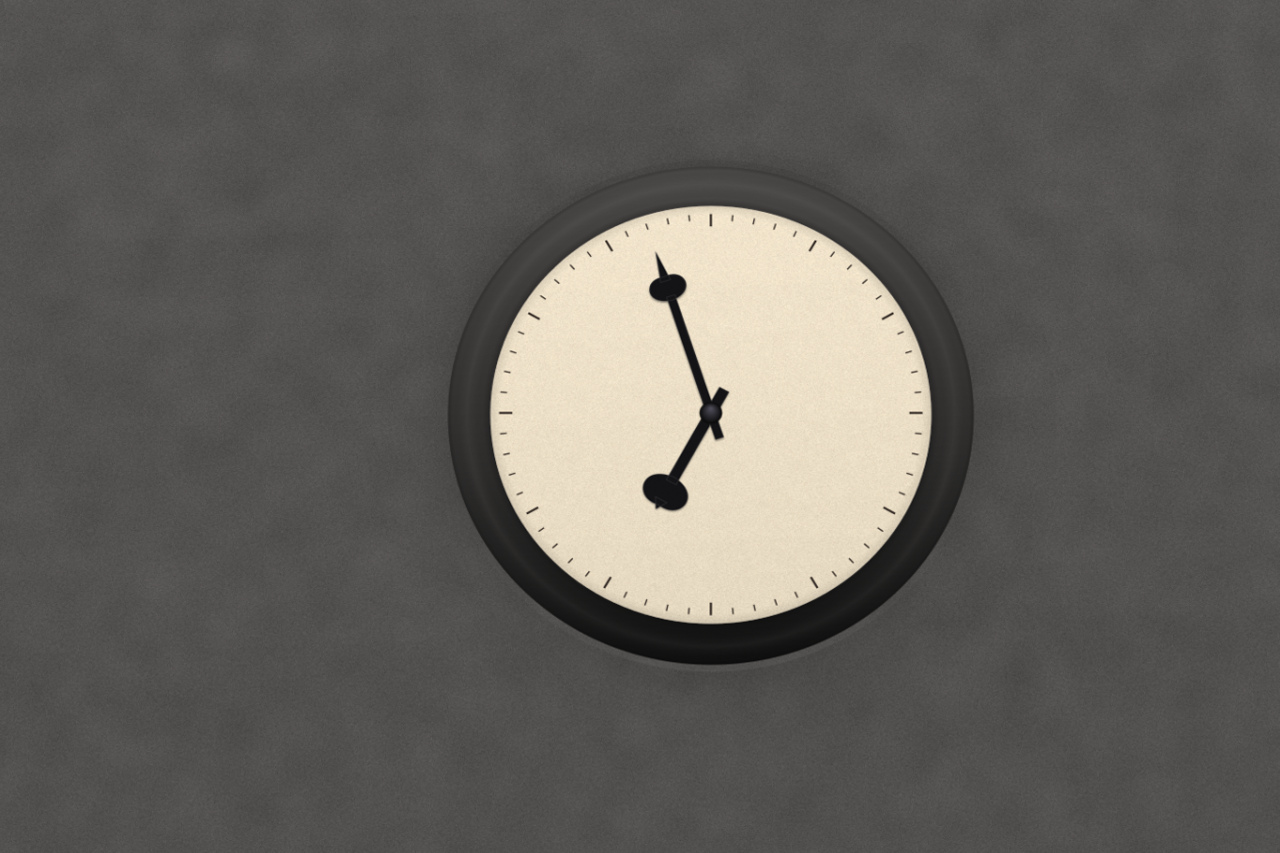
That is 6:57
